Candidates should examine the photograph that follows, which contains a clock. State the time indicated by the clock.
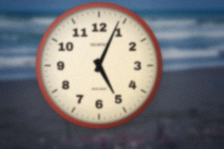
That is 5:04
